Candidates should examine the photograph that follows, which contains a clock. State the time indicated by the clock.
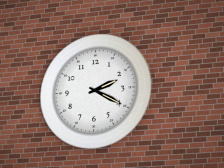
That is 2:20
